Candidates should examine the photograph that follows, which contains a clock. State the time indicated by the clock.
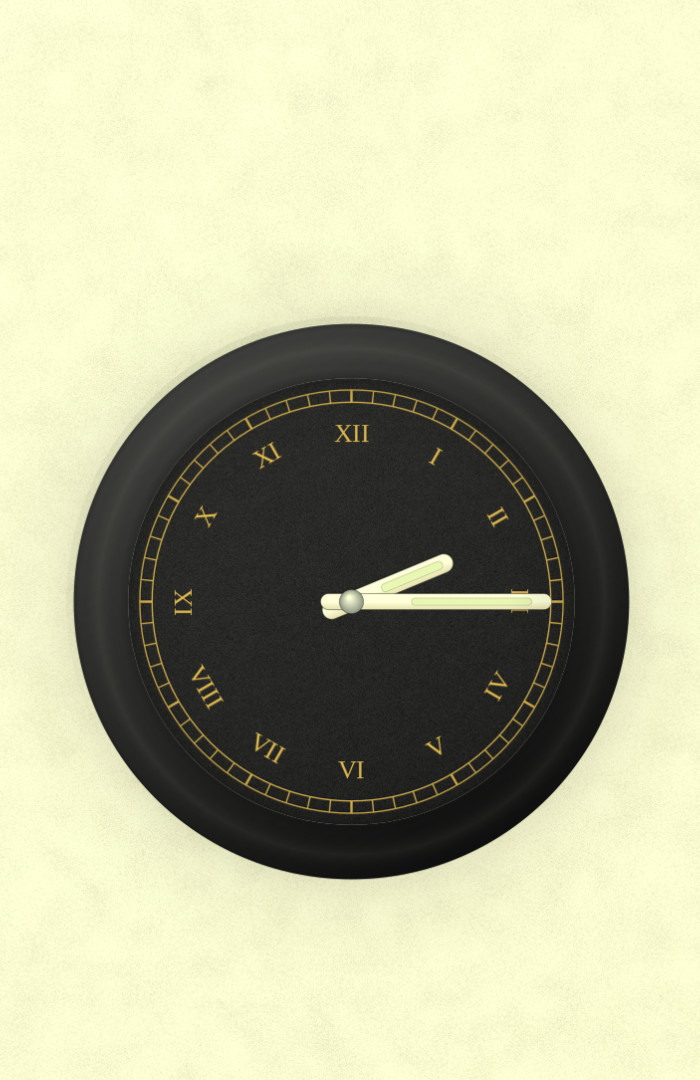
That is 2:15
